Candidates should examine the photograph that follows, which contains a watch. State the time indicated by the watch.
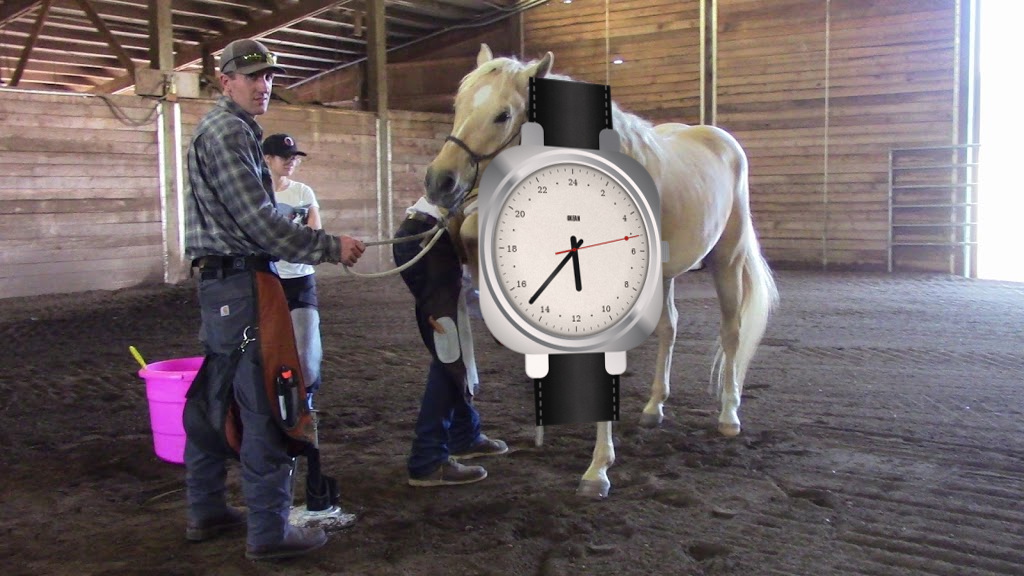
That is 11:37:13
